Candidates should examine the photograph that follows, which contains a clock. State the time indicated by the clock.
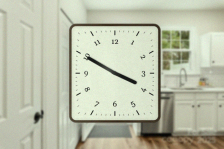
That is 3:50
